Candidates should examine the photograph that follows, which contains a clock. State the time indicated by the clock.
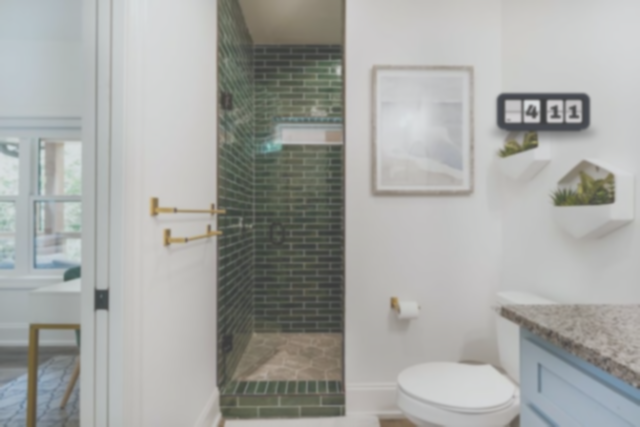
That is 4:11
